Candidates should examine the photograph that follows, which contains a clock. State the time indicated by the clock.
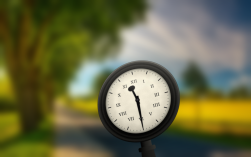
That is 11:30
